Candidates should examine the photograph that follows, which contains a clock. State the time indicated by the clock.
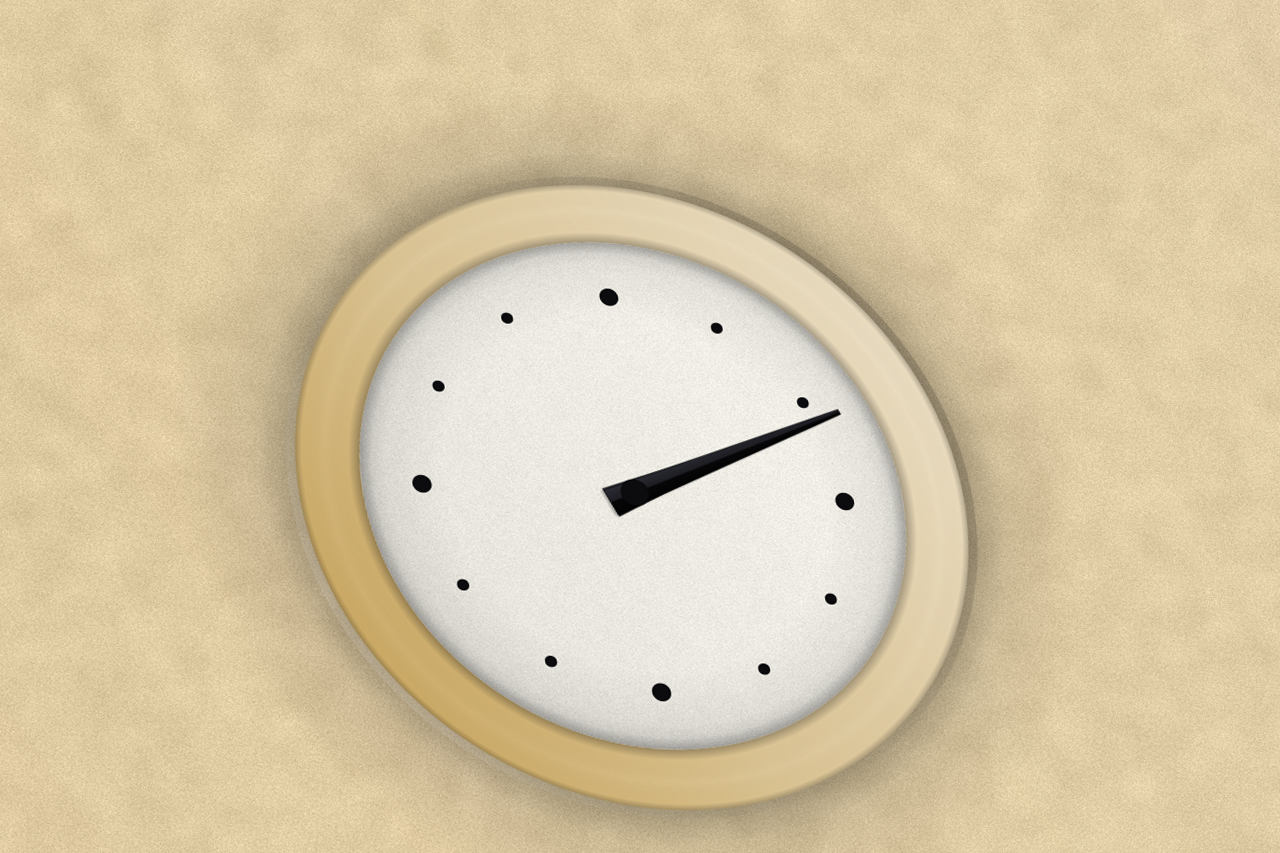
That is 2:11
